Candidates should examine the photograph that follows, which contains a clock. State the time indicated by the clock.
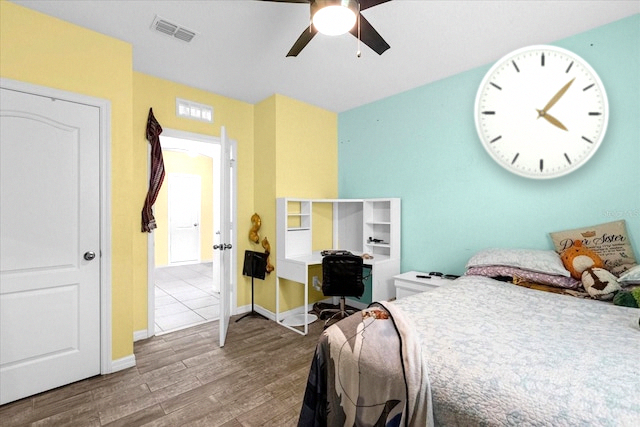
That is 4:07
